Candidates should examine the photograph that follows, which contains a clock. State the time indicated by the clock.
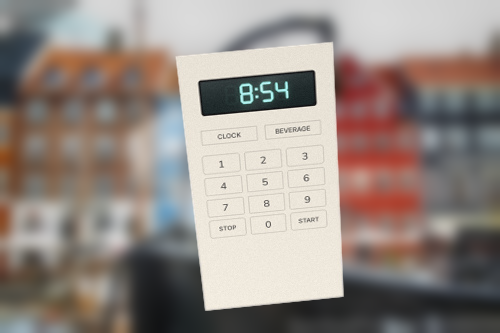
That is 8:54
